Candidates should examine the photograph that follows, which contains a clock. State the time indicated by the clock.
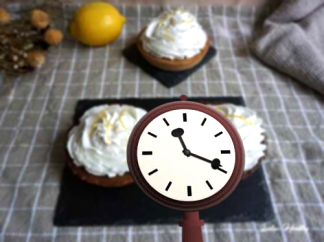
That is 11:19
